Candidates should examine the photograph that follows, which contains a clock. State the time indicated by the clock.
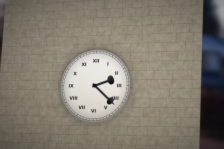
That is 2:22
